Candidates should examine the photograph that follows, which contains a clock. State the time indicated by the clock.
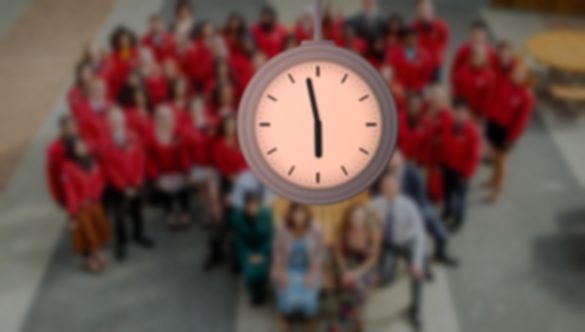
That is 5:58
